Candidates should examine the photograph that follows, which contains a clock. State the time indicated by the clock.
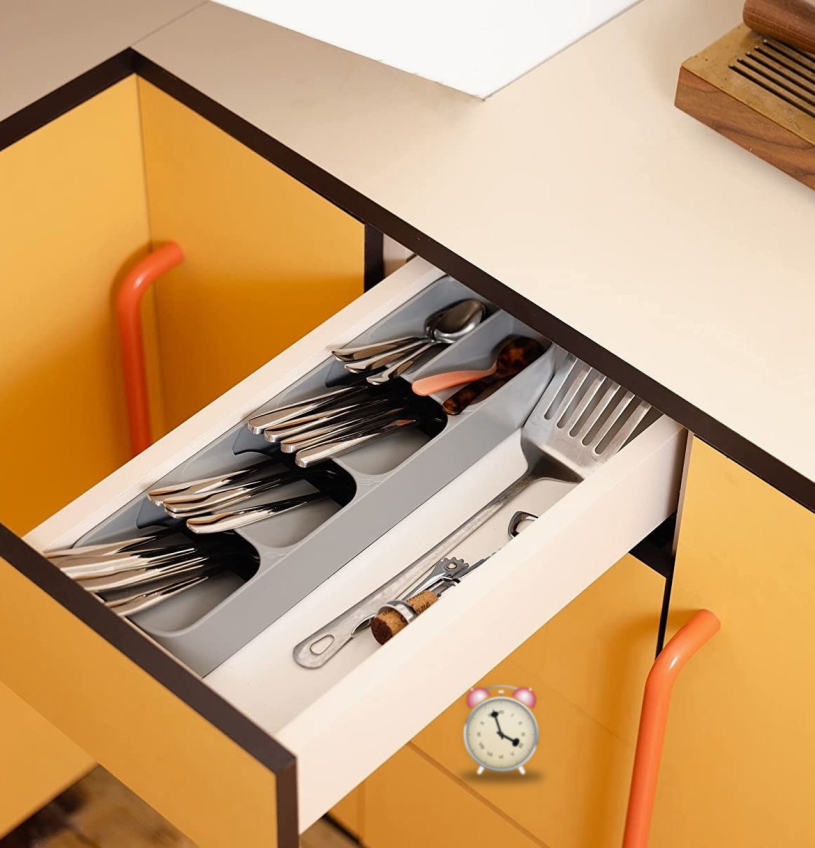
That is 3:57
